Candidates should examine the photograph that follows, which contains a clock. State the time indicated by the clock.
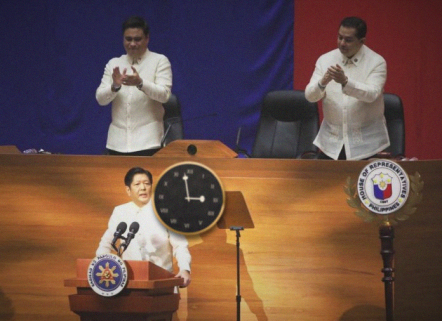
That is 2:58
